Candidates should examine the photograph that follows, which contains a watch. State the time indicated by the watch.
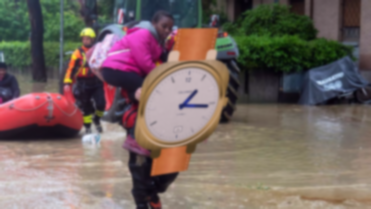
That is 1:16
